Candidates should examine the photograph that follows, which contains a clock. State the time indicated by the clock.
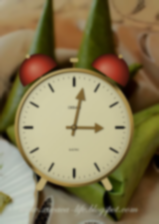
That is 3:02
